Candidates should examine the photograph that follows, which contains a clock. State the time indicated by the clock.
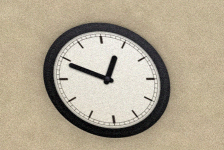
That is 12:49
